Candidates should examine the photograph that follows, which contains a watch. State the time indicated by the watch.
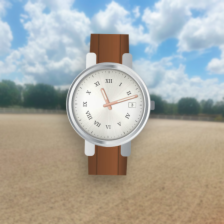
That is 11:12
